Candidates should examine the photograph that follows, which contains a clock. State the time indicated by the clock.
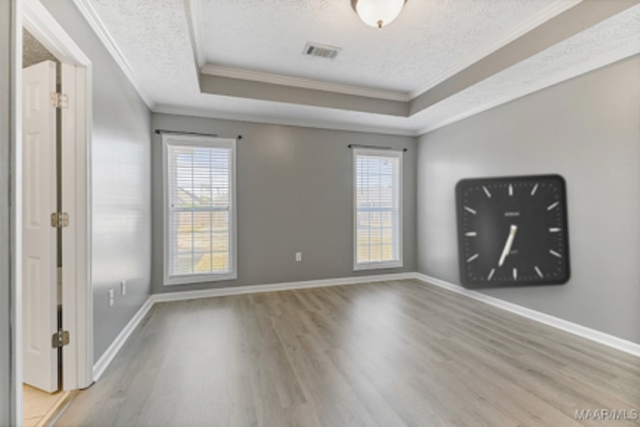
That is 6:34
